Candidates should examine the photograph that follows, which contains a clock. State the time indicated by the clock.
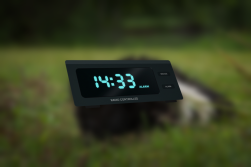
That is 14:33
